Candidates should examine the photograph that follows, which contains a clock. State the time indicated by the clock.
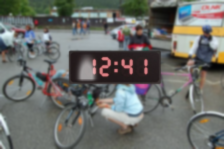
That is 12:41
